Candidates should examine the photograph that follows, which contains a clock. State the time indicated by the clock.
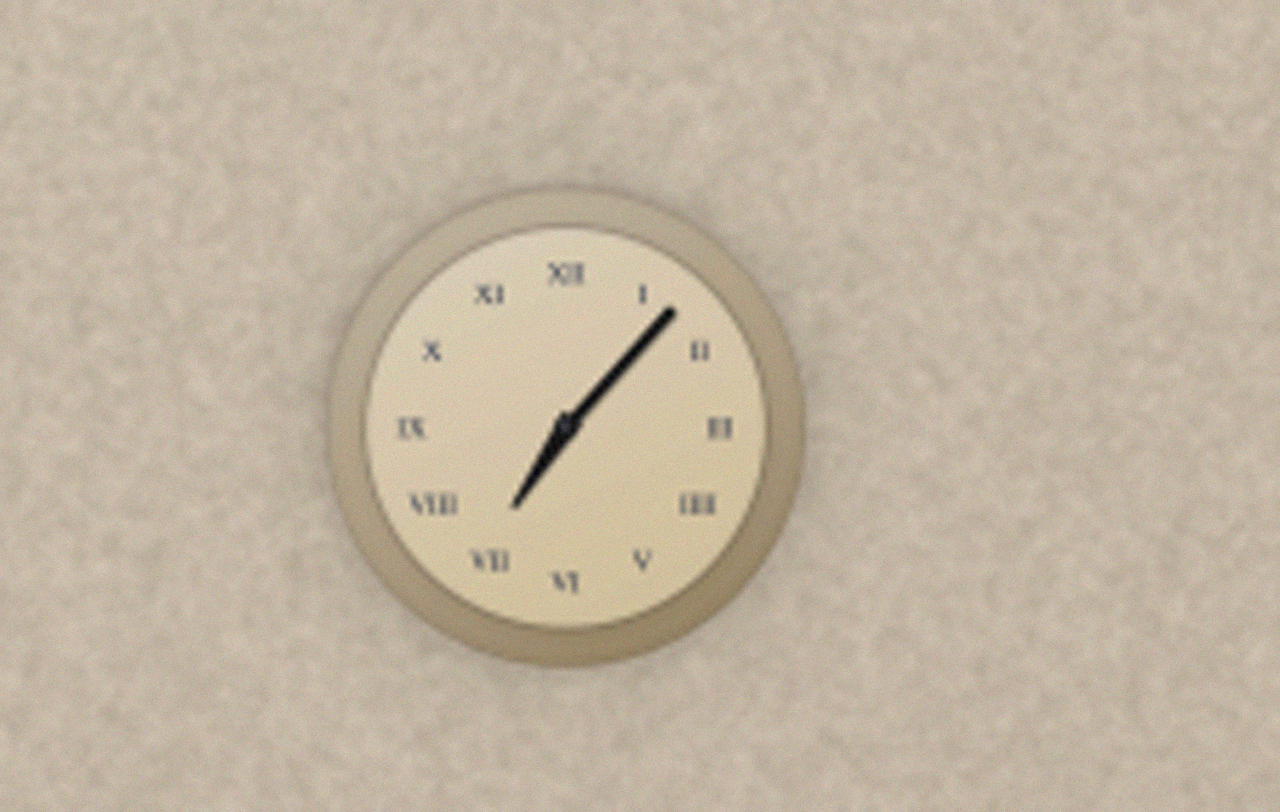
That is 7:07
